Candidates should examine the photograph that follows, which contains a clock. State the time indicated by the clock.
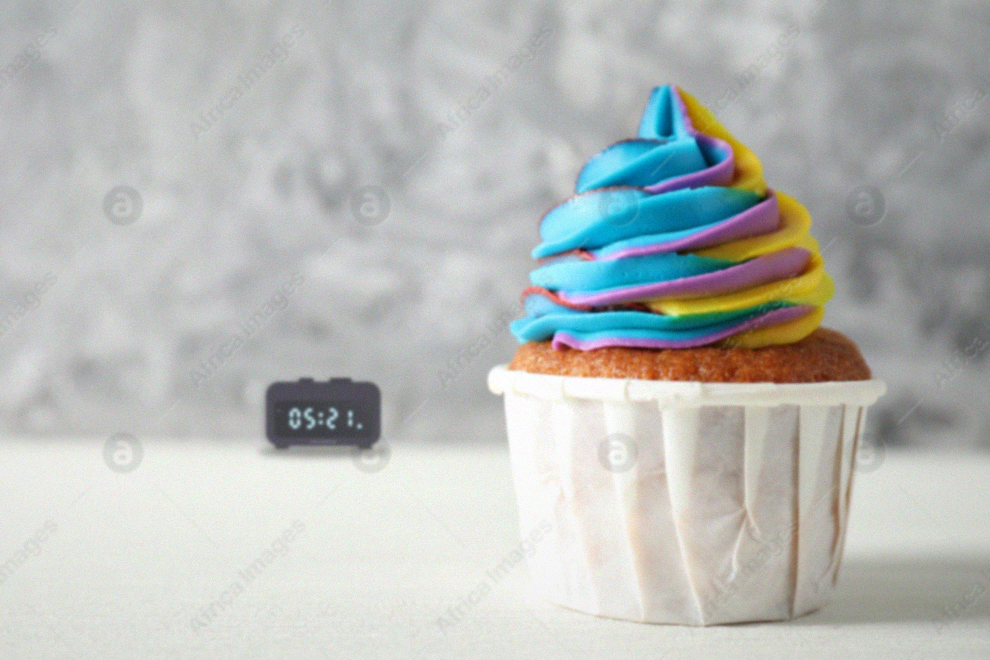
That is 5:21
